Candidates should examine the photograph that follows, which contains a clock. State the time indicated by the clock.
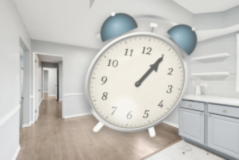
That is 1:05
